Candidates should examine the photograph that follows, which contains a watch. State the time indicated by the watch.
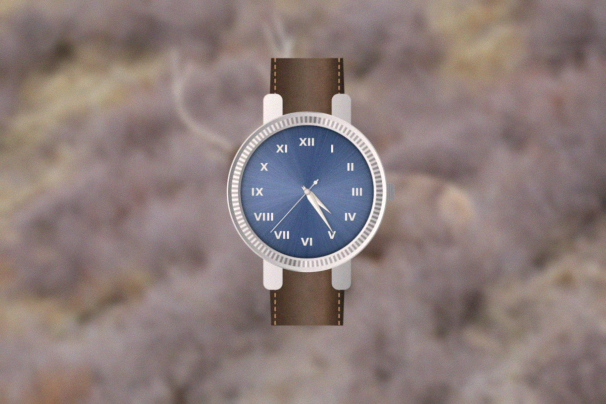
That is 4:24:37
